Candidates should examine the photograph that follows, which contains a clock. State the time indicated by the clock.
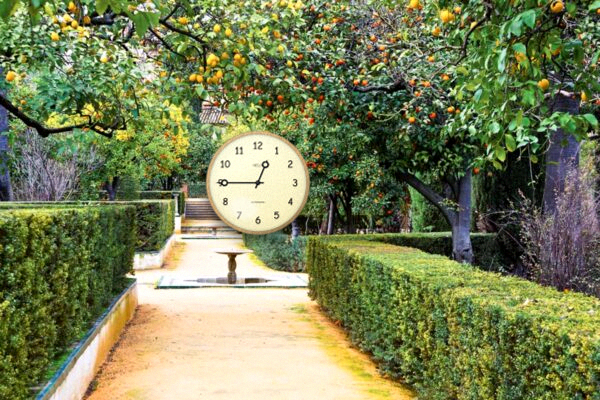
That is 12:45
